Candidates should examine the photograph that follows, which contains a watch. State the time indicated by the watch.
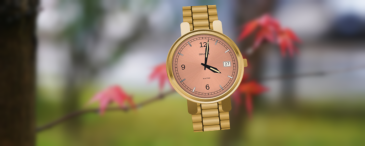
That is 4:02
